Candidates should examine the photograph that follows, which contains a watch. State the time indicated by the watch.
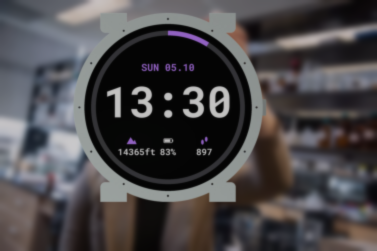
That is 13:30
